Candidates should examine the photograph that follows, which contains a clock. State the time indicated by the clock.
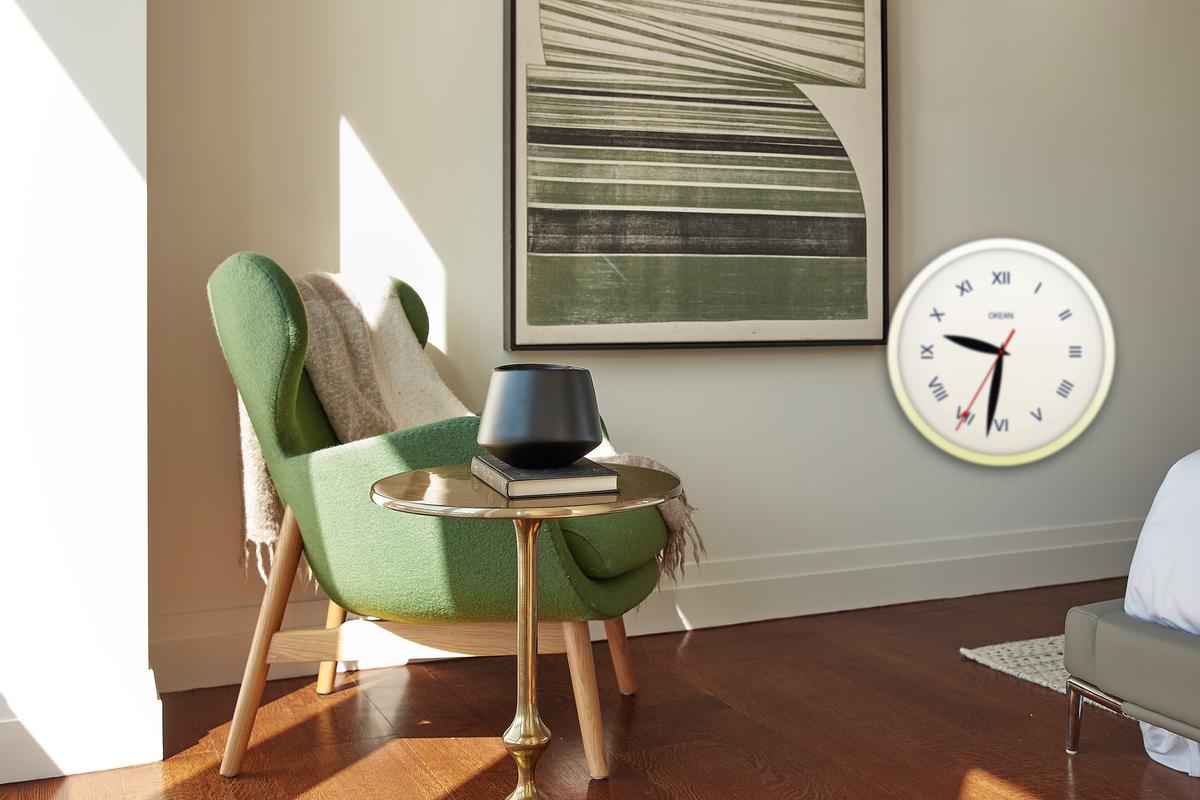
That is 9:31:35
